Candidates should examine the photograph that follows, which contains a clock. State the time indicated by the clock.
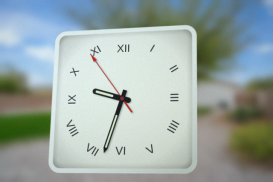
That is 9:32:54
